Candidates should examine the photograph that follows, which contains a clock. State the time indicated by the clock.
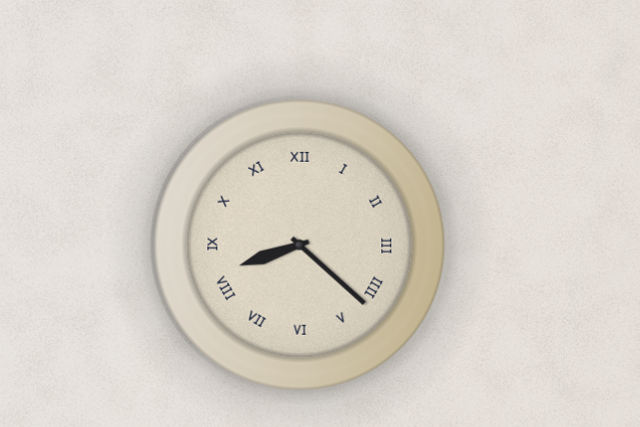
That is 8:22
